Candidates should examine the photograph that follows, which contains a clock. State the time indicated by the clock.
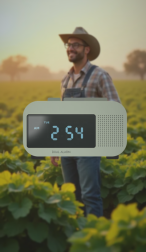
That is 2:54
